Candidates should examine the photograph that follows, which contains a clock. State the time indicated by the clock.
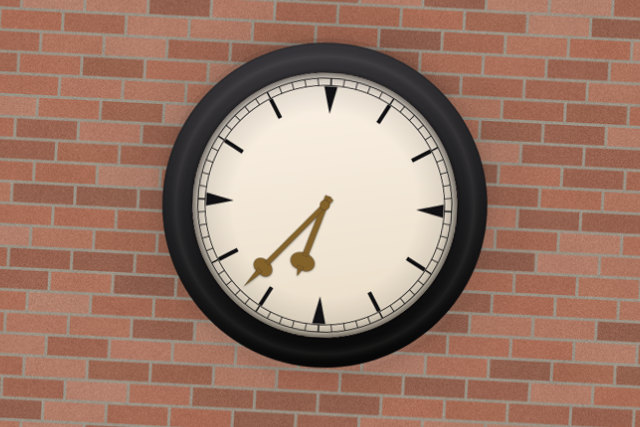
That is 6:37
